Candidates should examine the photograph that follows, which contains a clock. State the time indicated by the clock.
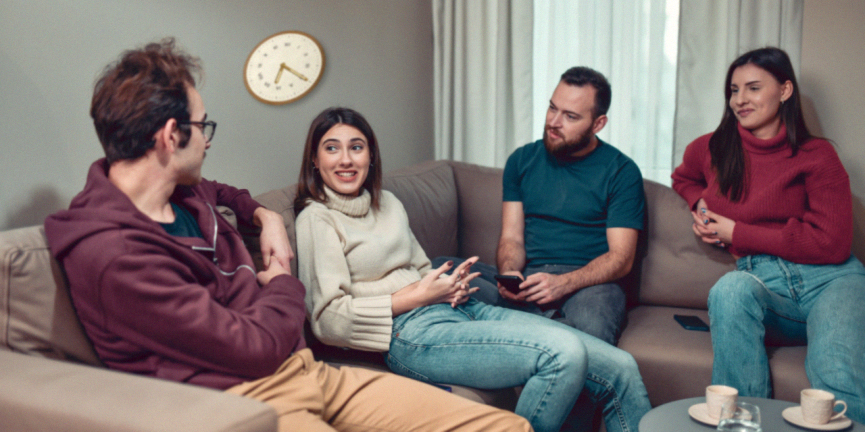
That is 6:20
